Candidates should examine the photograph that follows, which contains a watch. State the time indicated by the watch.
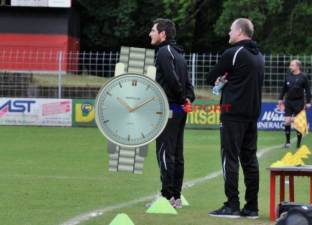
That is 10:09
